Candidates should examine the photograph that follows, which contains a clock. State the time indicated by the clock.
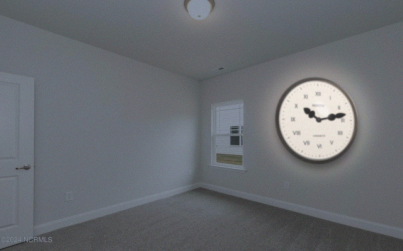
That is 10:13
